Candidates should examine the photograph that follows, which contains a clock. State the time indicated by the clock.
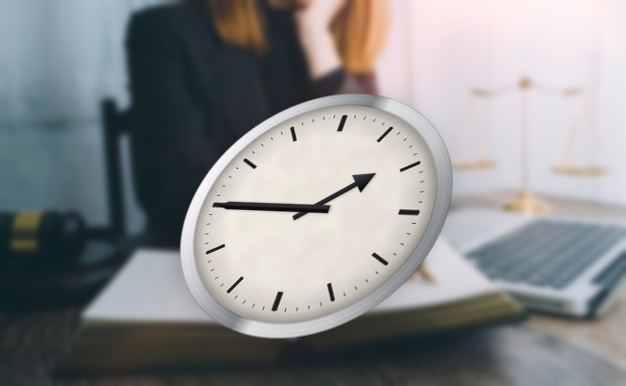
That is 1:45
